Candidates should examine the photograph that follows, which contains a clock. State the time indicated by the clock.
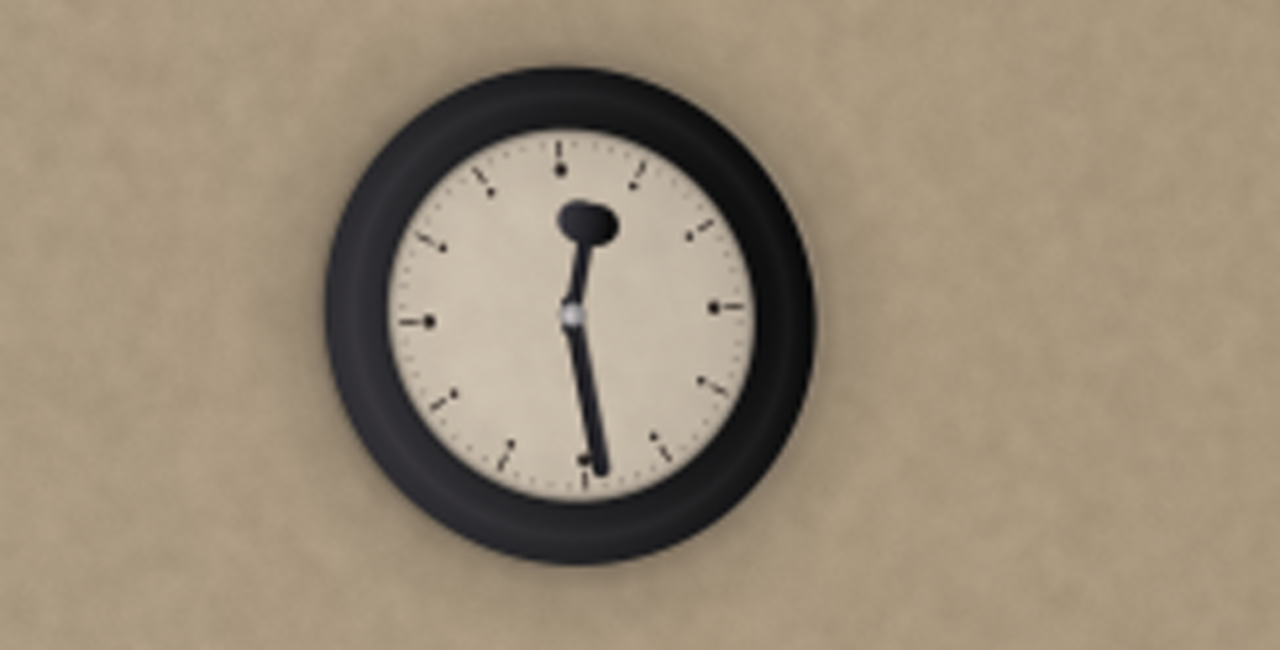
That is 12:29
